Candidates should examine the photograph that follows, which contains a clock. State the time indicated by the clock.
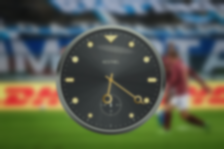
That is 6:21
